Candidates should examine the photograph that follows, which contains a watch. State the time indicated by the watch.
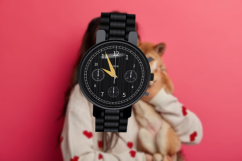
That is 9:56
